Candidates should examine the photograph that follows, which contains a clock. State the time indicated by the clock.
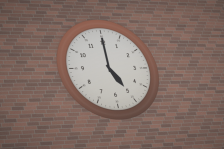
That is 5:00
